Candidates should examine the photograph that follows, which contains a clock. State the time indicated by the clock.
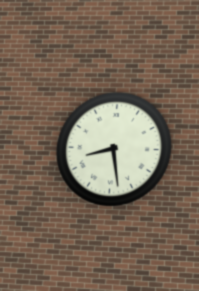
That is 8:28
